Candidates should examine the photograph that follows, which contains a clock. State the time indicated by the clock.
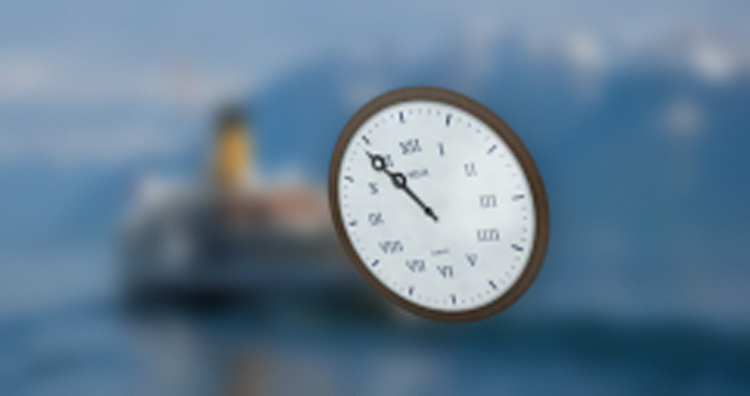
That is 10:54
